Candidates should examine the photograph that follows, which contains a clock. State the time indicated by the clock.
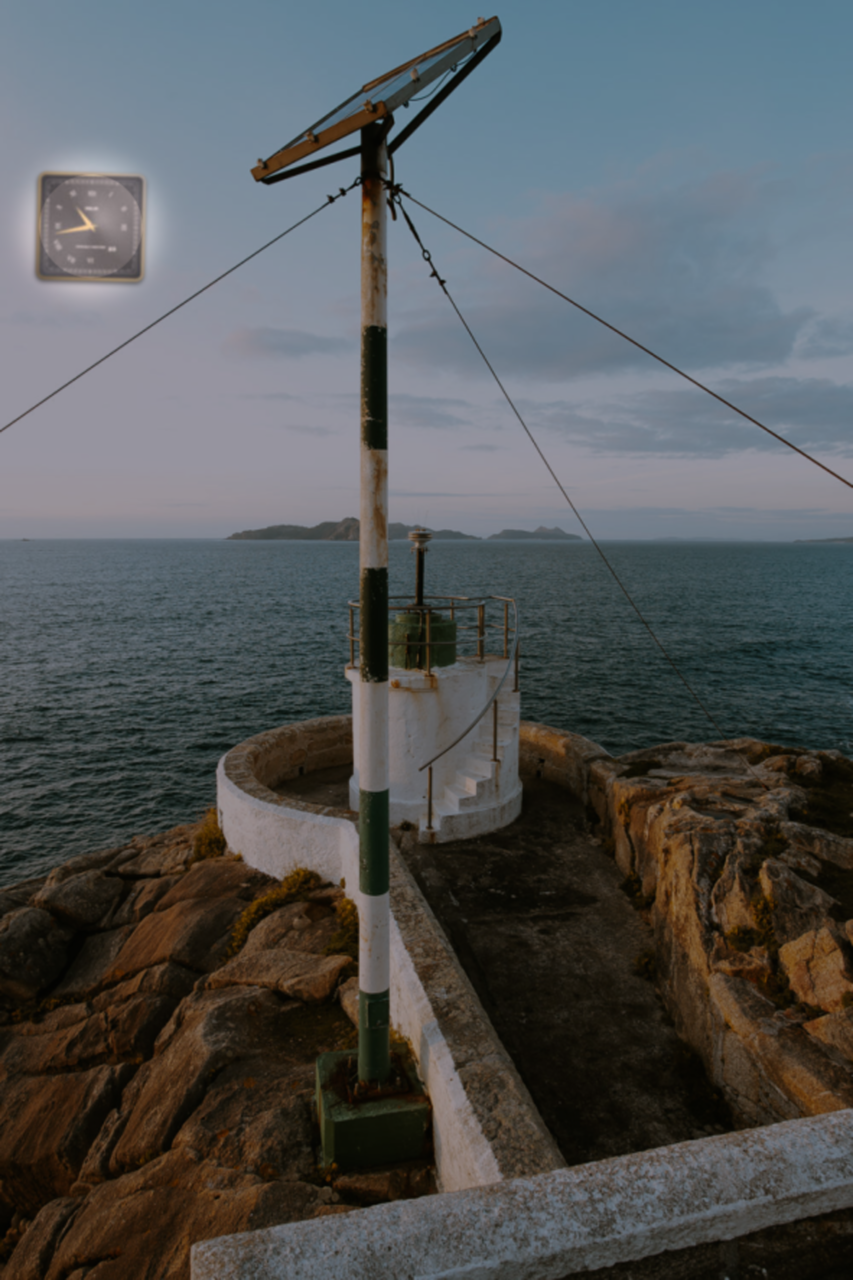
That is 10:43
